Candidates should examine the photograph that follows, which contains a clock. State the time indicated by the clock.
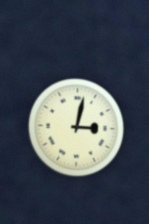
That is 3:02
